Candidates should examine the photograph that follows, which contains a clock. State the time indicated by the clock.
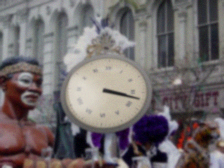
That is 3:17
